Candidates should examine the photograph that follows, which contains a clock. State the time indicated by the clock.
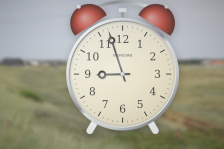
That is 8:57
